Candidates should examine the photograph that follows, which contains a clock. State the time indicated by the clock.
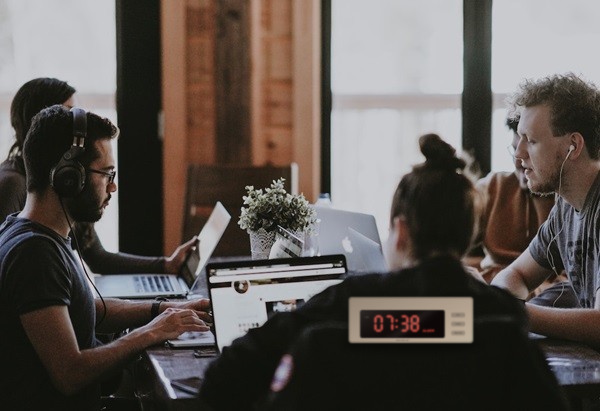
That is 7:38
